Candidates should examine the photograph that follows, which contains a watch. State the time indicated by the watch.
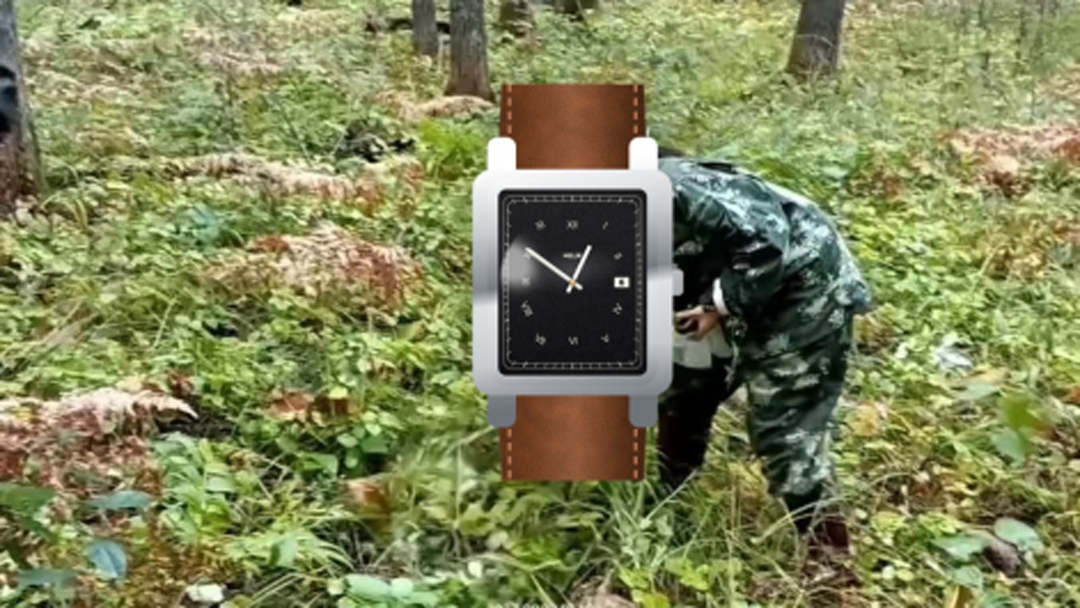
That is 12:51
